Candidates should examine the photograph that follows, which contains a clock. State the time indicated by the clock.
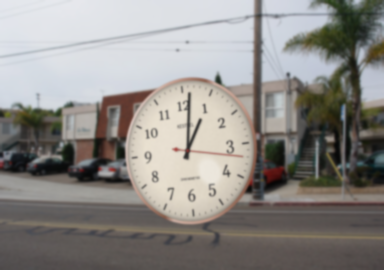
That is 1:01:17
